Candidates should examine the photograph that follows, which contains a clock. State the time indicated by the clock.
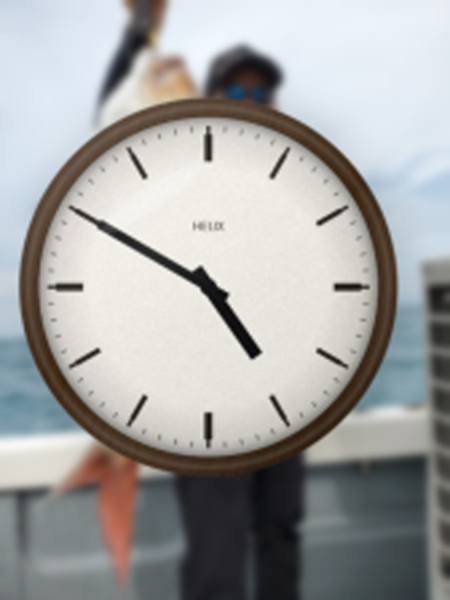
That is 4:50
